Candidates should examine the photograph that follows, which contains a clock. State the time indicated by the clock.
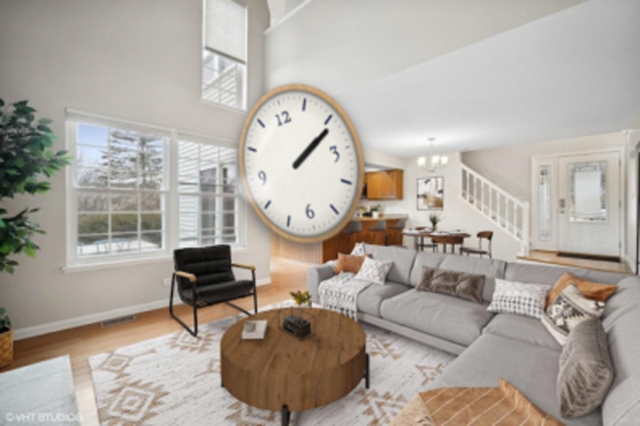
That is 2:11
